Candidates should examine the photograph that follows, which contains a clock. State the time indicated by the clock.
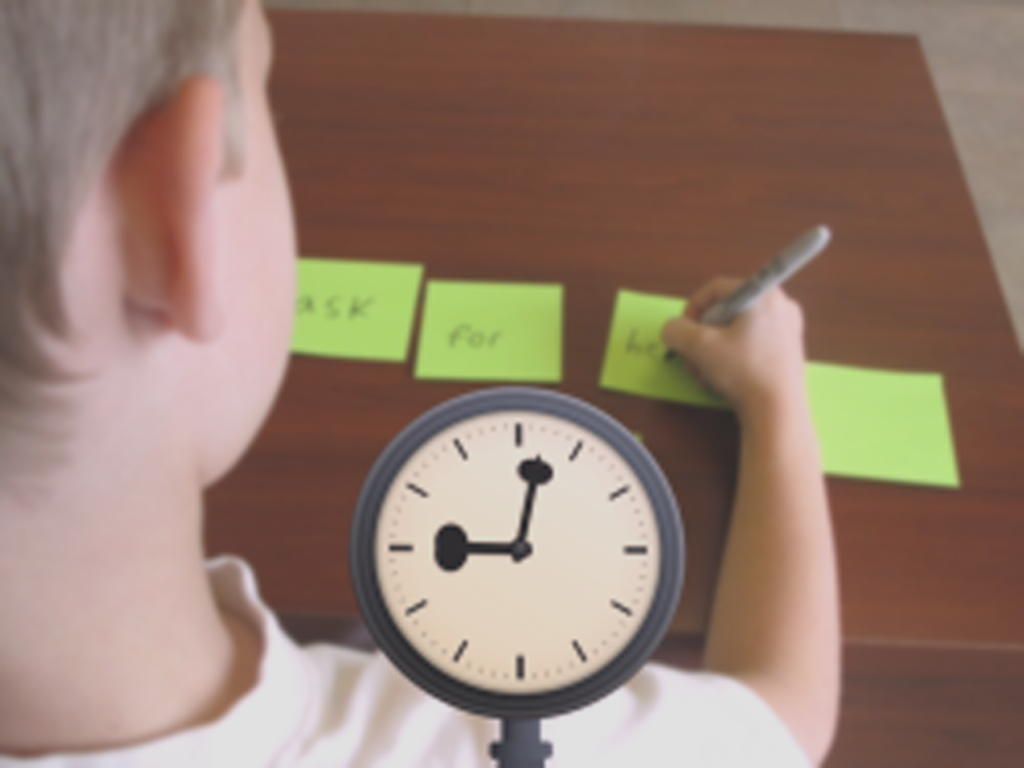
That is 9:02
